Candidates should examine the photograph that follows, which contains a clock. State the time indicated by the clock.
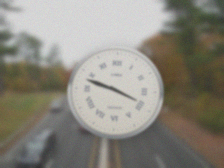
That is 3:48
